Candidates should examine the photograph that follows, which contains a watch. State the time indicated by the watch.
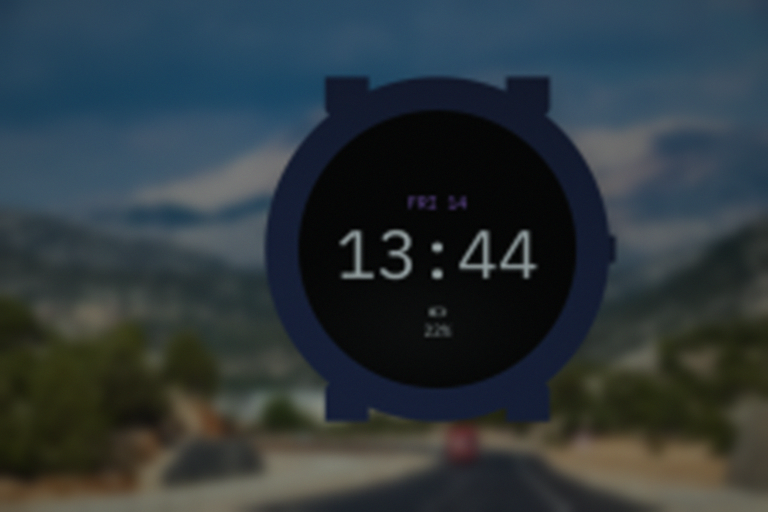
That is 13:44
